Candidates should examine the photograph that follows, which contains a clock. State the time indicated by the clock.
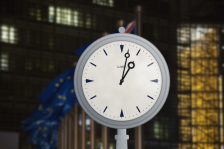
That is 1:02
